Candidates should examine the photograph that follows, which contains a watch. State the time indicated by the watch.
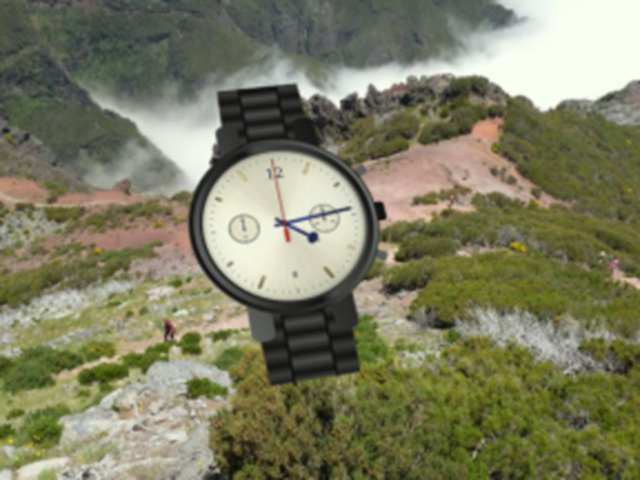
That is 4:14
